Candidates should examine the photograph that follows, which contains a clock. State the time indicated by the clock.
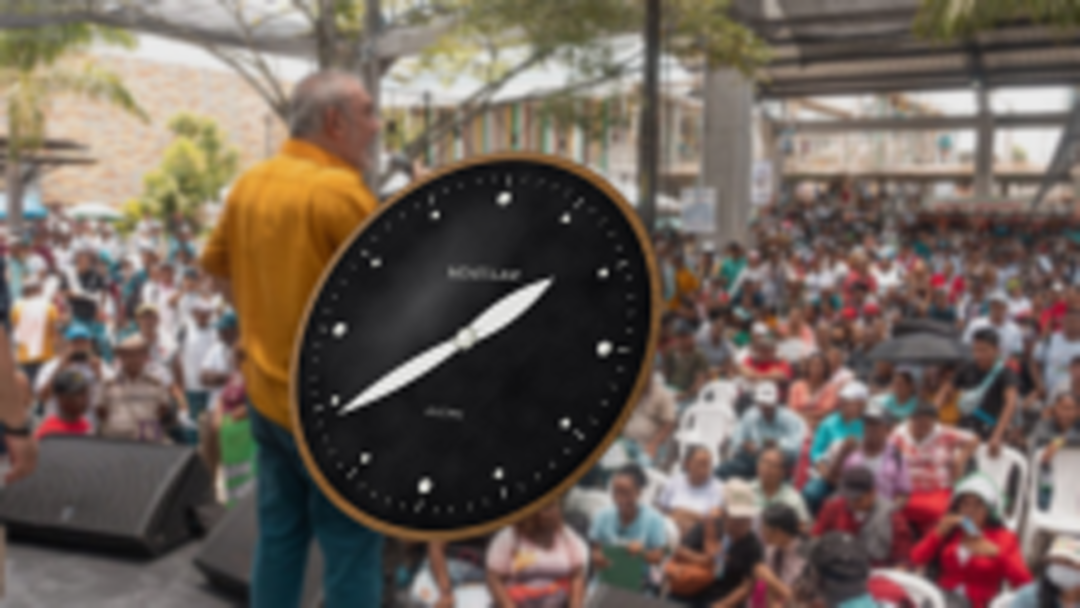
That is 1:39
